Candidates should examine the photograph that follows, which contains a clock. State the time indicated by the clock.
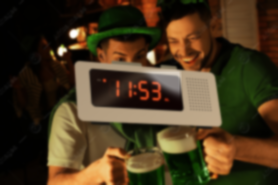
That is 11:53
